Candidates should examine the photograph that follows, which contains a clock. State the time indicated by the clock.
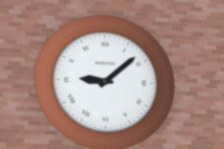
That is 9:08
